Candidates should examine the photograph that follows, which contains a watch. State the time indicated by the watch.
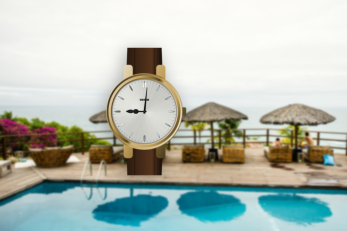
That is 9:01
